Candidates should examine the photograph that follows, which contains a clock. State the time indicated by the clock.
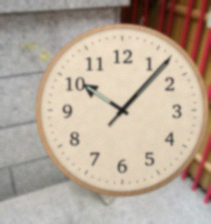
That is 10:07:07
